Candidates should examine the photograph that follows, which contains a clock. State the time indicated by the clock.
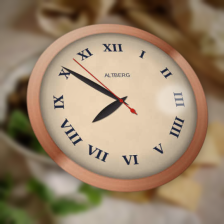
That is 7:50:53
